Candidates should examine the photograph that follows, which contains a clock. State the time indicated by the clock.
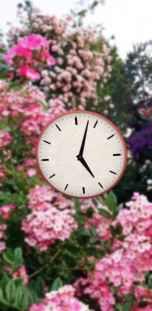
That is 5:03
